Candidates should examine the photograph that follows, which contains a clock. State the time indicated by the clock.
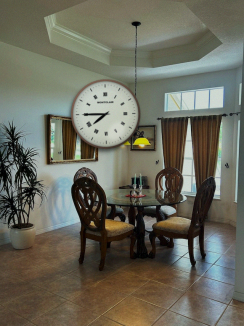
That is 7:45
